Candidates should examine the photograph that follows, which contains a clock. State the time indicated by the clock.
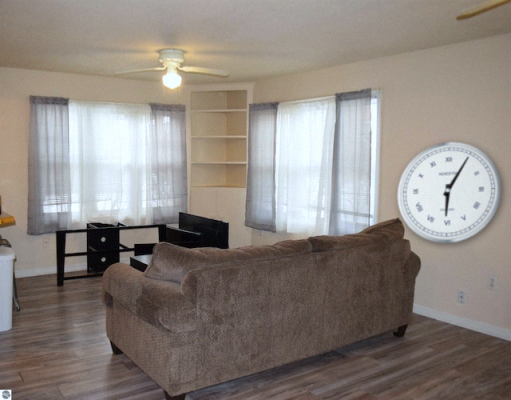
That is 6:05
